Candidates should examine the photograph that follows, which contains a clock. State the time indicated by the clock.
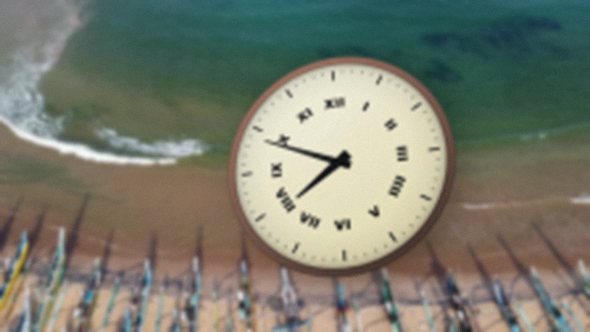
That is 7:49
